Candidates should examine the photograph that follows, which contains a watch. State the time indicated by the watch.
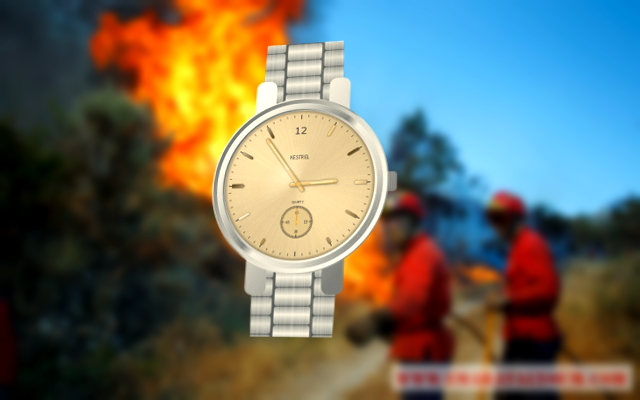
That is 2:54
